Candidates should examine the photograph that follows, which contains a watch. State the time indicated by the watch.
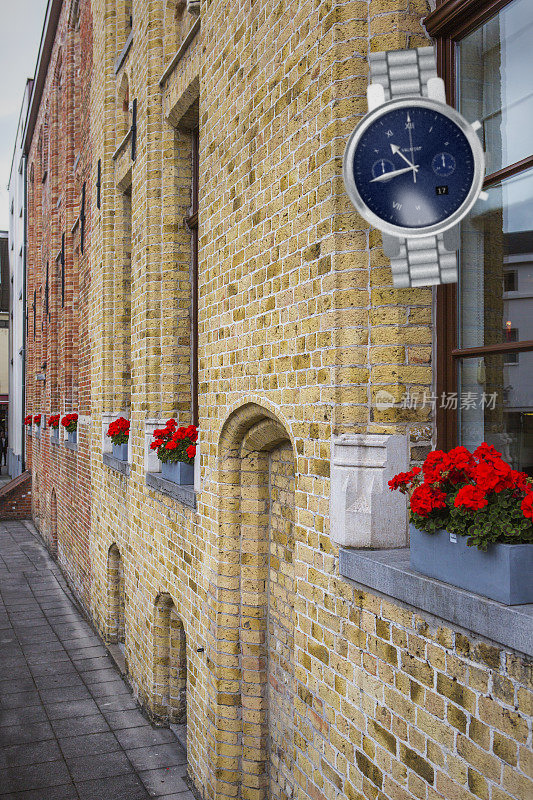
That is 10:43
